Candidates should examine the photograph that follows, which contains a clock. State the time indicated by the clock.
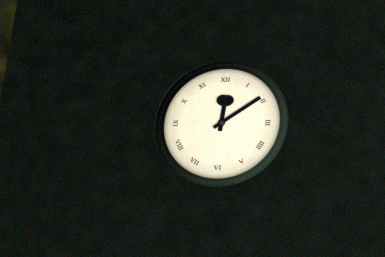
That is 12:09
